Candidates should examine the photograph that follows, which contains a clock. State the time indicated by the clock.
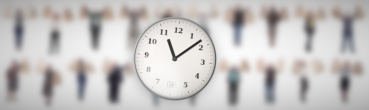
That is 11:08
